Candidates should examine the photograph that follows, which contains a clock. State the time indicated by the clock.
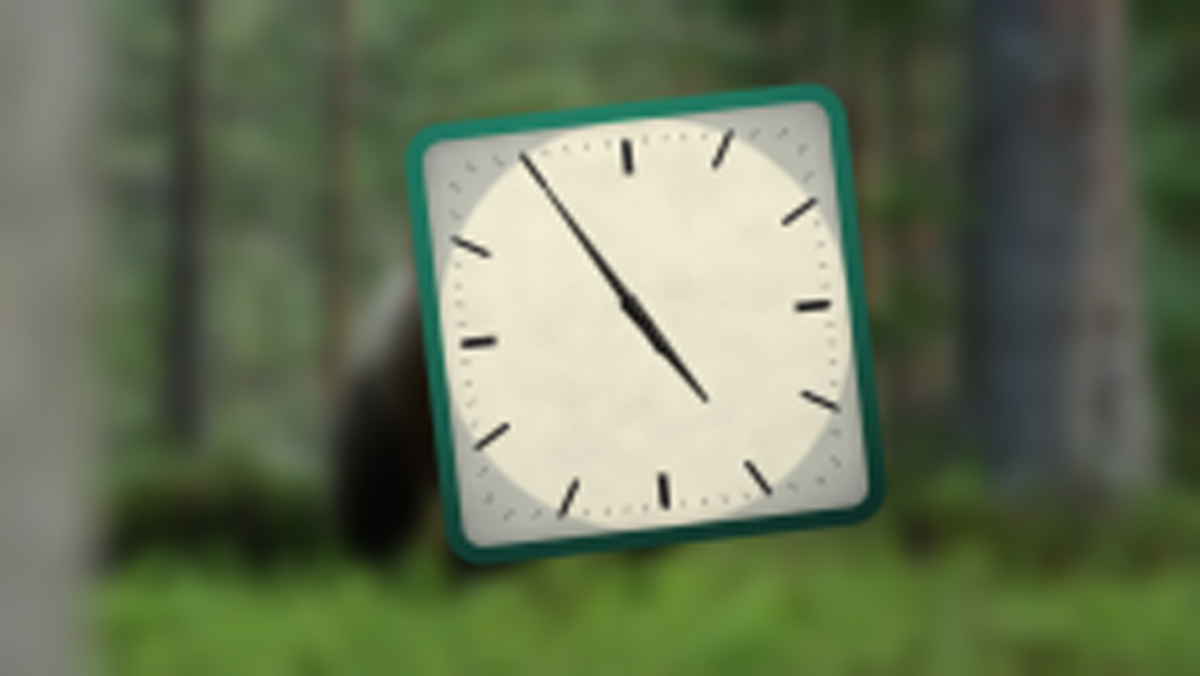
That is 4:55
